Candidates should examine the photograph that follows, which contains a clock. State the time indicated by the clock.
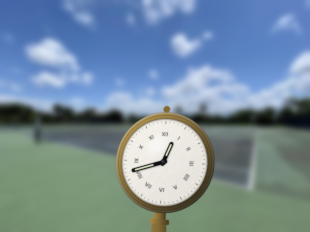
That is 12:42
